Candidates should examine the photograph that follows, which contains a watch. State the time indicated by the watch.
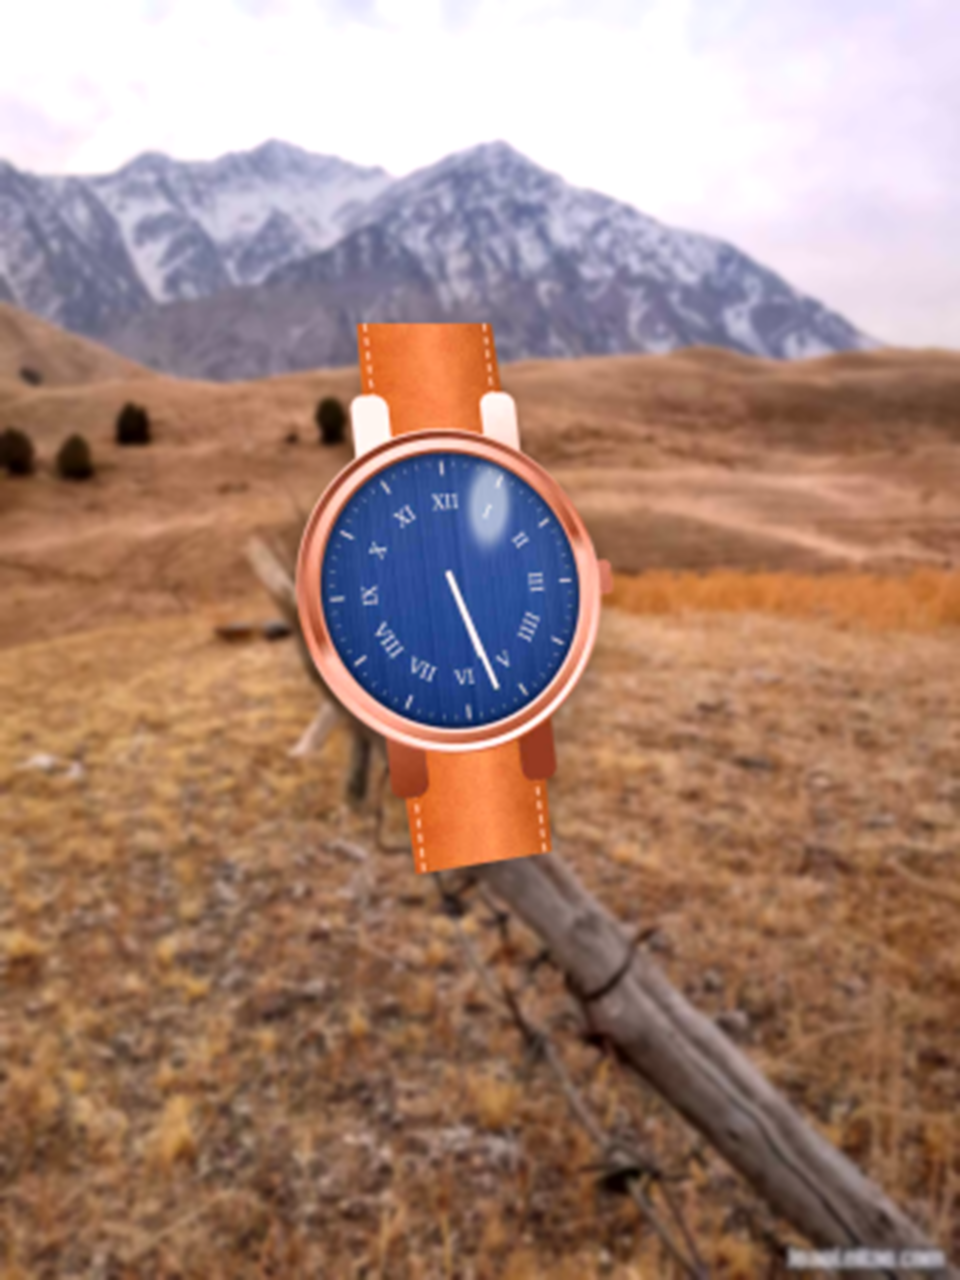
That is 5:27
